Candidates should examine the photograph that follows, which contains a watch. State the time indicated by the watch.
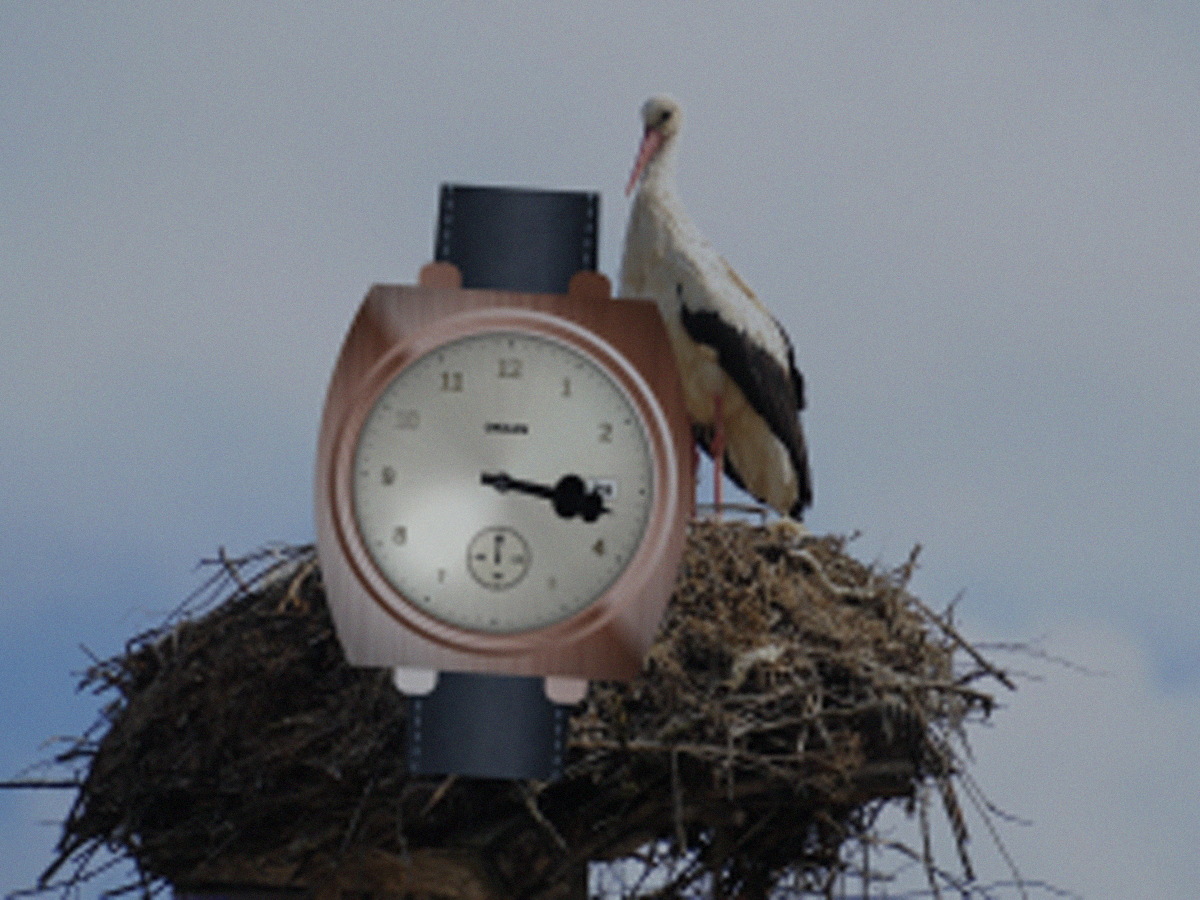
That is 3:17
